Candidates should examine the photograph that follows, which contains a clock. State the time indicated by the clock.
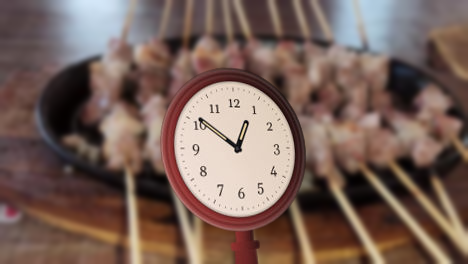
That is 12:51
